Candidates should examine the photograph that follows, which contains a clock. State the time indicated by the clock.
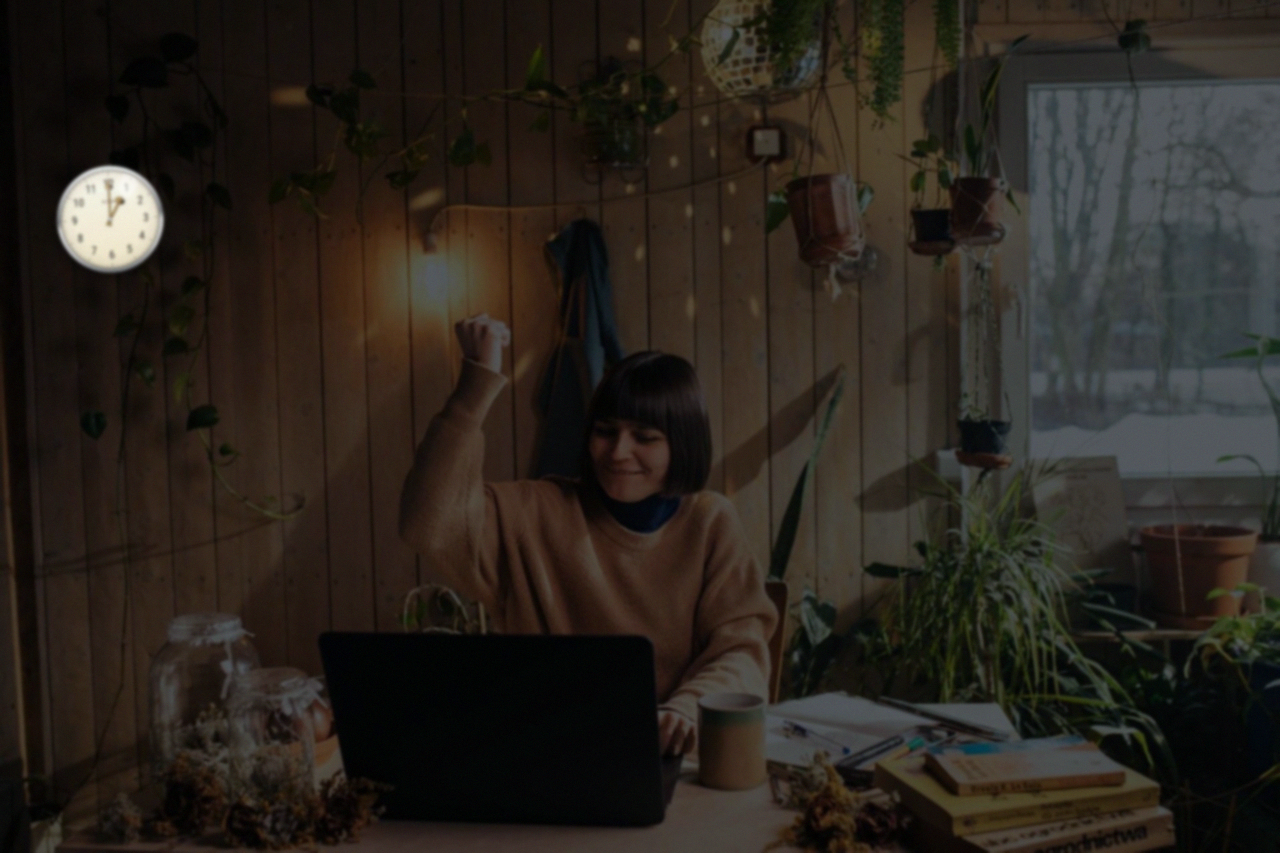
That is 1:00
